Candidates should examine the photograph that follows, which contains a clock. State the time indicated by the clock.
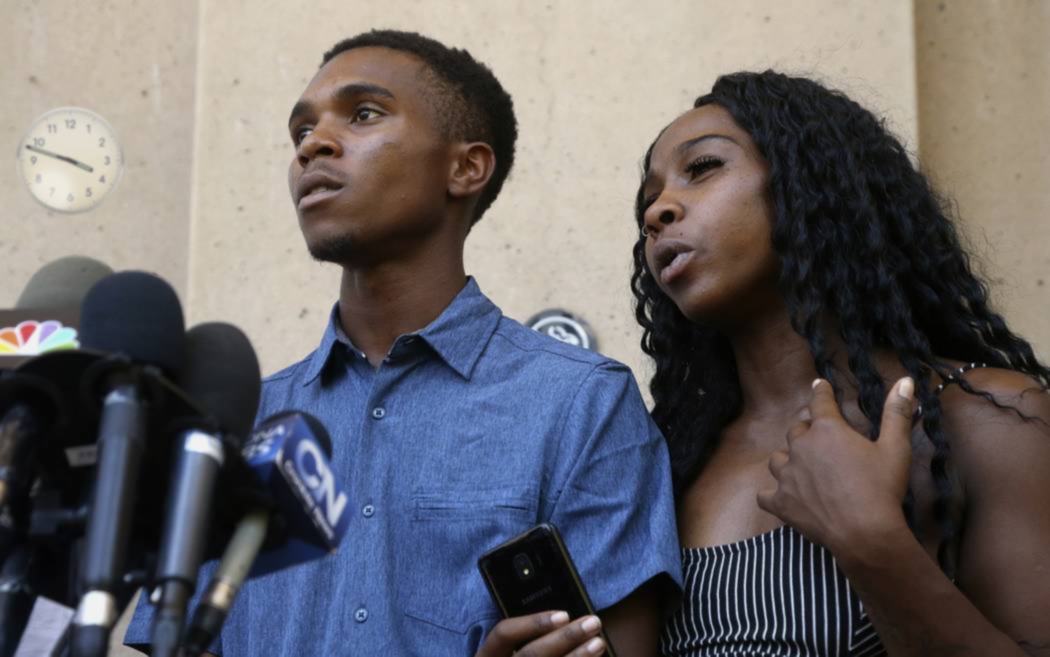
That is 3:48
